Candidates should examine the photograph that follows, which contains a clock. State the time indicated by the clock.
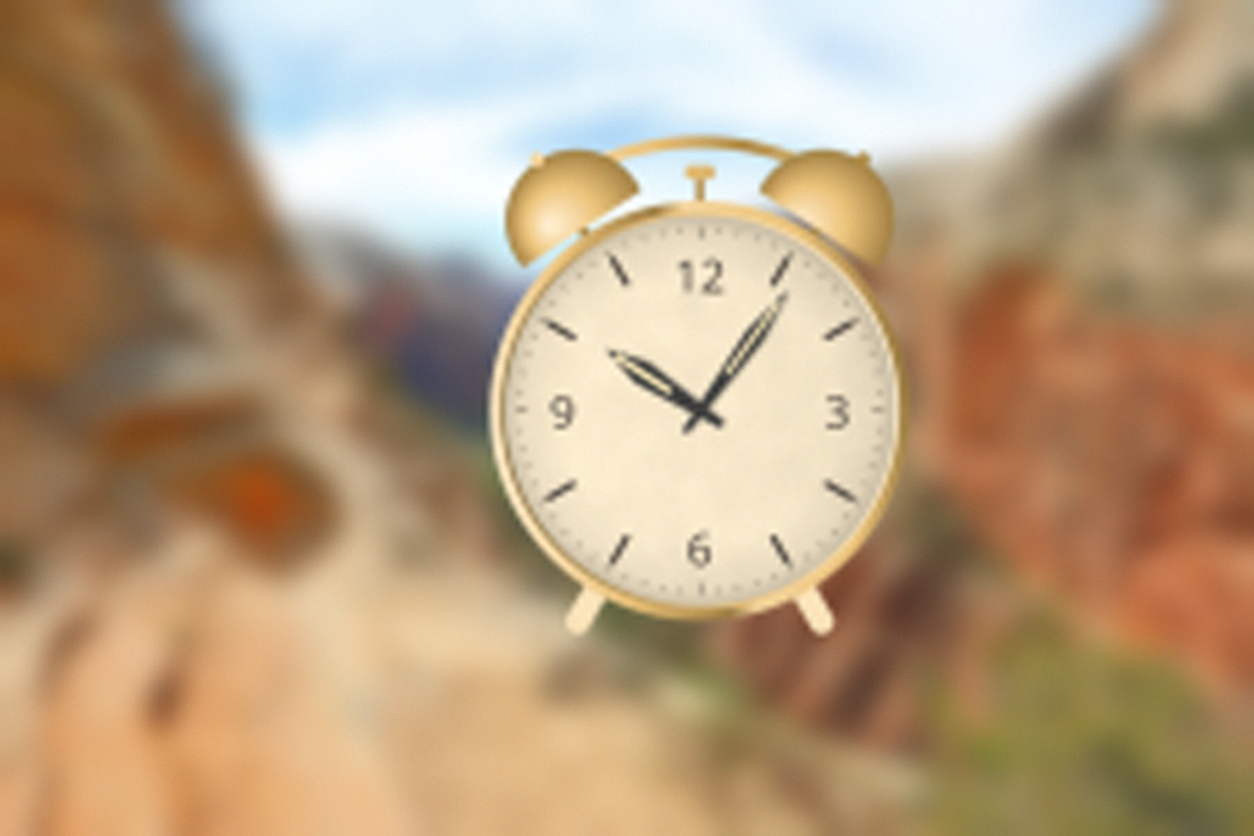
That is 10:06
